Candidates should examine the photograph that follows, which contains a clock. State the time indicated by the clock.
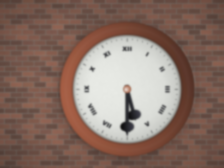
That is 5:30
